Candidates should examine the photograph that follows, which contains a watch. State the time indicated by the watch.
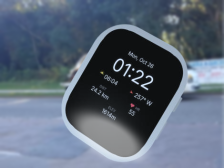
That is 1:22
